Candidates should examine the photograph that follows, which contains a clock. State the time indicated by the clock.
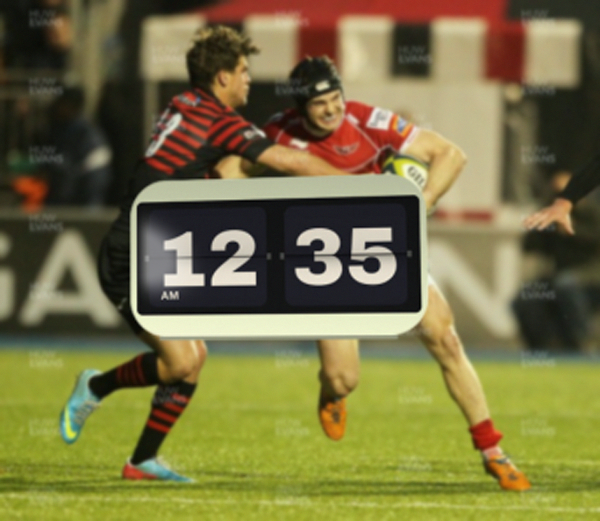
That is 12:35
